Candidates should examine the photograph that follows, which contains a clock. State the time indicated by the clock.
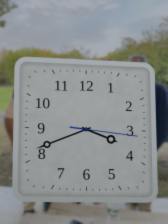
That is 3:41:16
